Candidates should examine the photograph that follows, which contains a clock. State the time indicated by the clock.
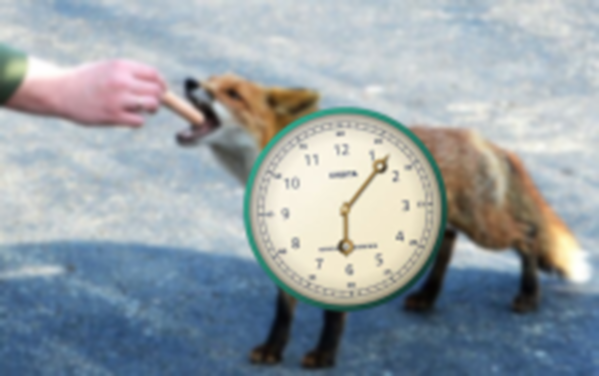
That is 6:07
